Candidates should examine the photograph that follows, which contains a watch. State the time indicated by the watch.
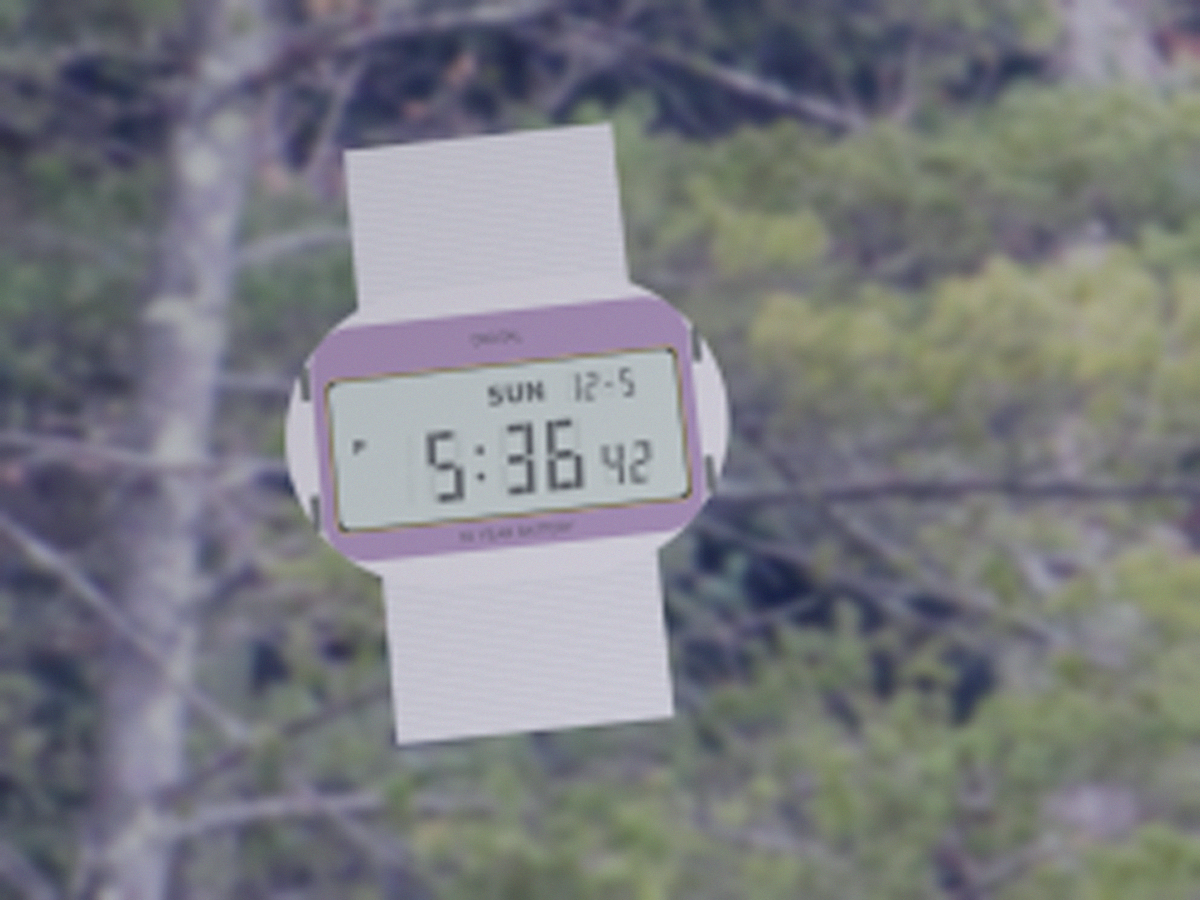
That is 5:36:42
